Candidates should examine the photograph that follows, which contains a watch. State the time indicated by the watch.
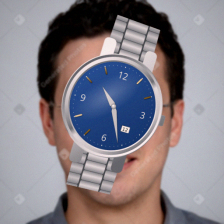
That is 10:26
